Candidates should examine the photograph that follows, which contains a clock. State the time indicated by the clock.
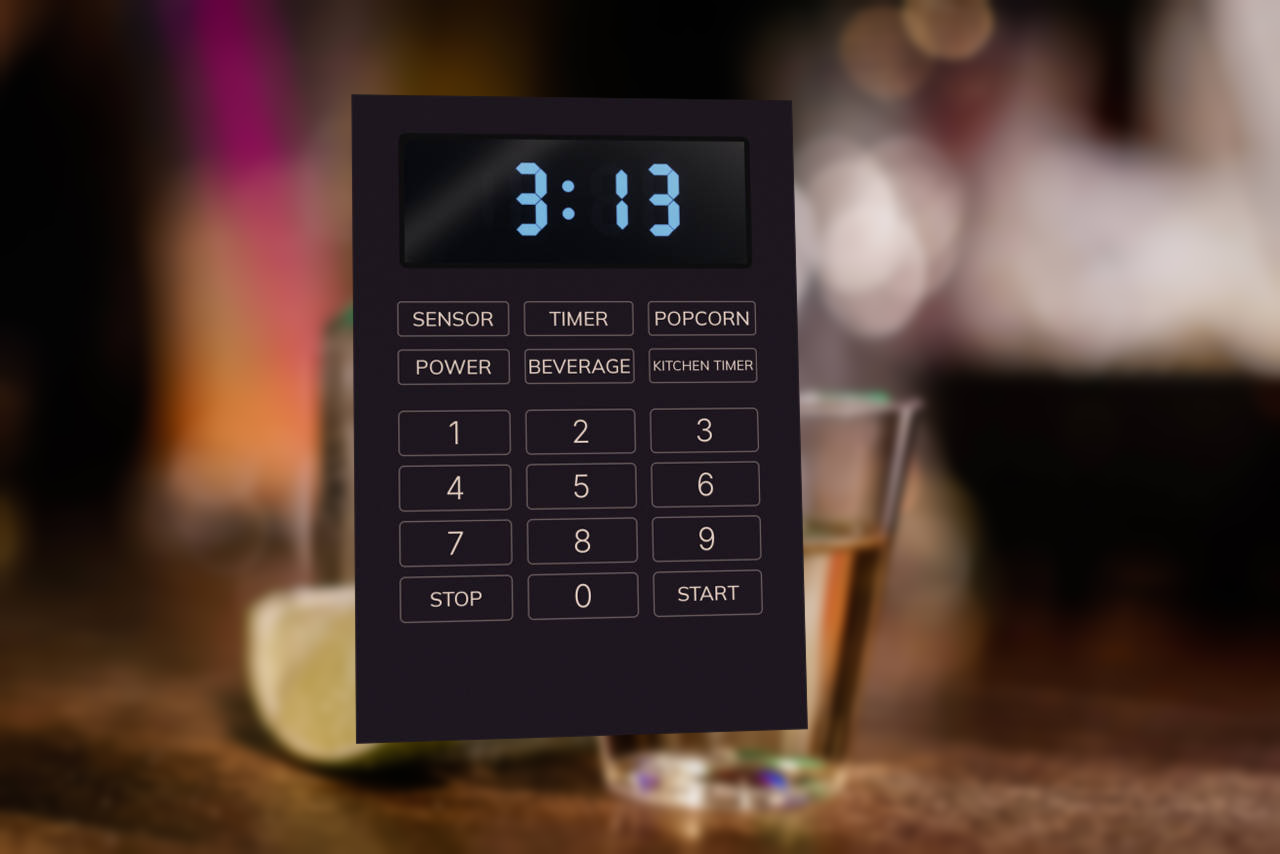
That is 3:13
